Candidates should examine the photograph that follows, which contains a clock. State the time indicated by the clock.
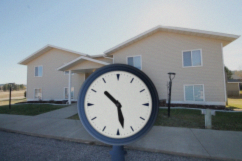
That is 10:28
